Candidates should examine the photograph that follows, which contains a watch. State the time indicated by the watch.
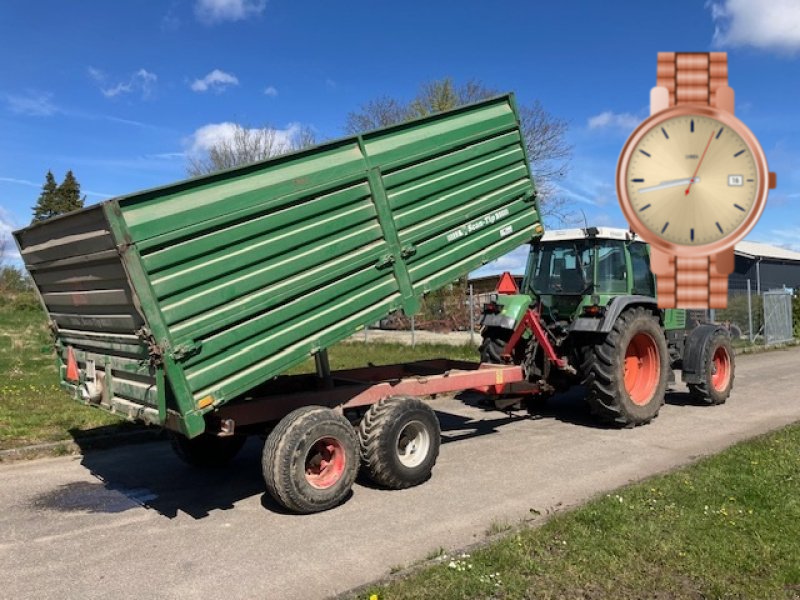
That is 8:43:04
